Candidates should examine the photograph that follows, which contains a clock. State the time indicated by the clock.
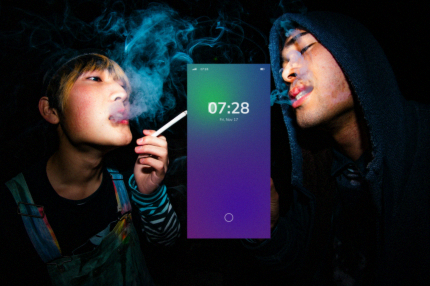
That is 7:28
